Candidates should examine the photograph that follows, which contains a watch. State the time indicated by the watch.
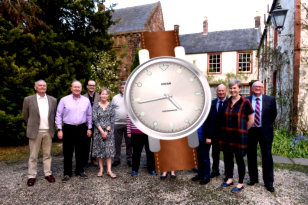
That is 4:44
